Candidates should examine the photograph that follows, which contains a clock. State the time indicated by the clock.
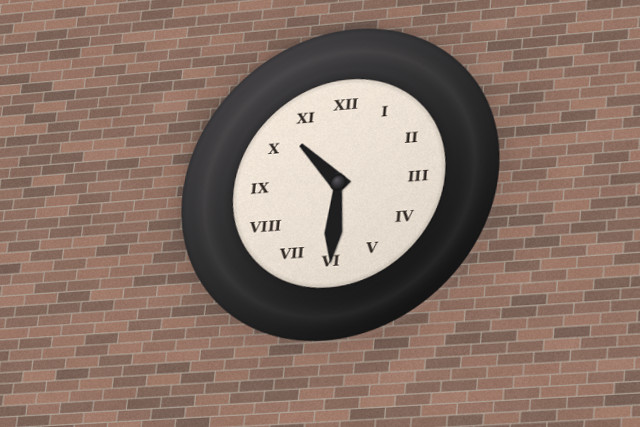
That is 10:30
